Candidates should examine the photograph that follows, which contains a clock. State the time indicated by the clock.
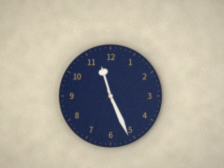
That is 11:26
